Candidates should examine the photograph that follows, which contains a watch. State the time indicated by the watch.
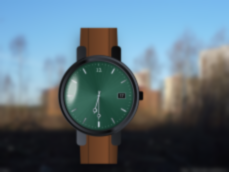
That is 6:30
